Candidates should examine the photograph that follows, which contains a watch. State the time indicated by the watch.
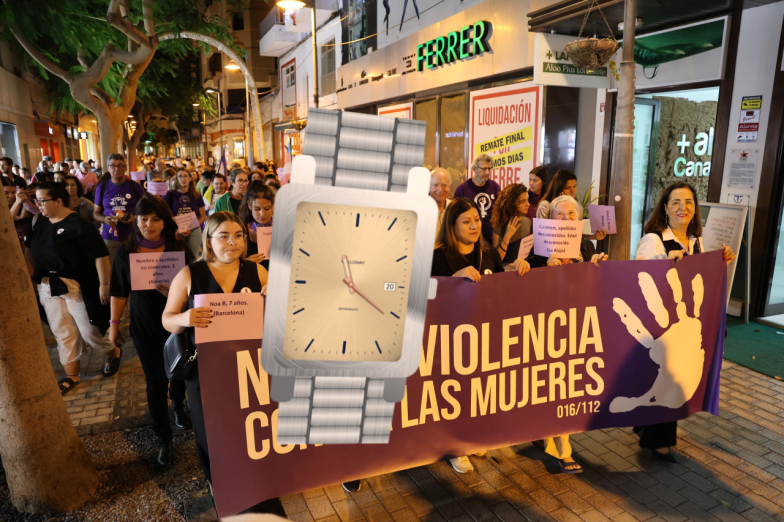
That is 11:21
